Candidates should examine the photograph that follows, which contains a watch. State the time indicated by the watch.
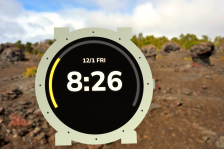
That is 8:26
